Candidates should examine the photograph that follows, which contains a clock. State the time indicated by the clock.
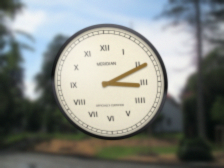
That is 3:11
